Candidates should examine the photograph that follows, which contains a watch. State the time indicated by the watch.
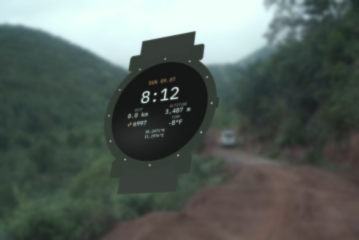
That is 8:12
